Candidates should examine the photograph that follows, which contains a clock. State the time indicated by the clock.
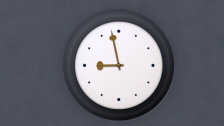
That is 8:58
